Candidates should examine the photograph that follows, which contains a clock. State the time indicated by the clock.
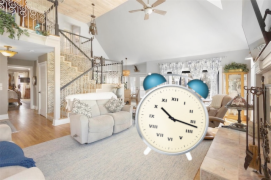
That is 10:17
